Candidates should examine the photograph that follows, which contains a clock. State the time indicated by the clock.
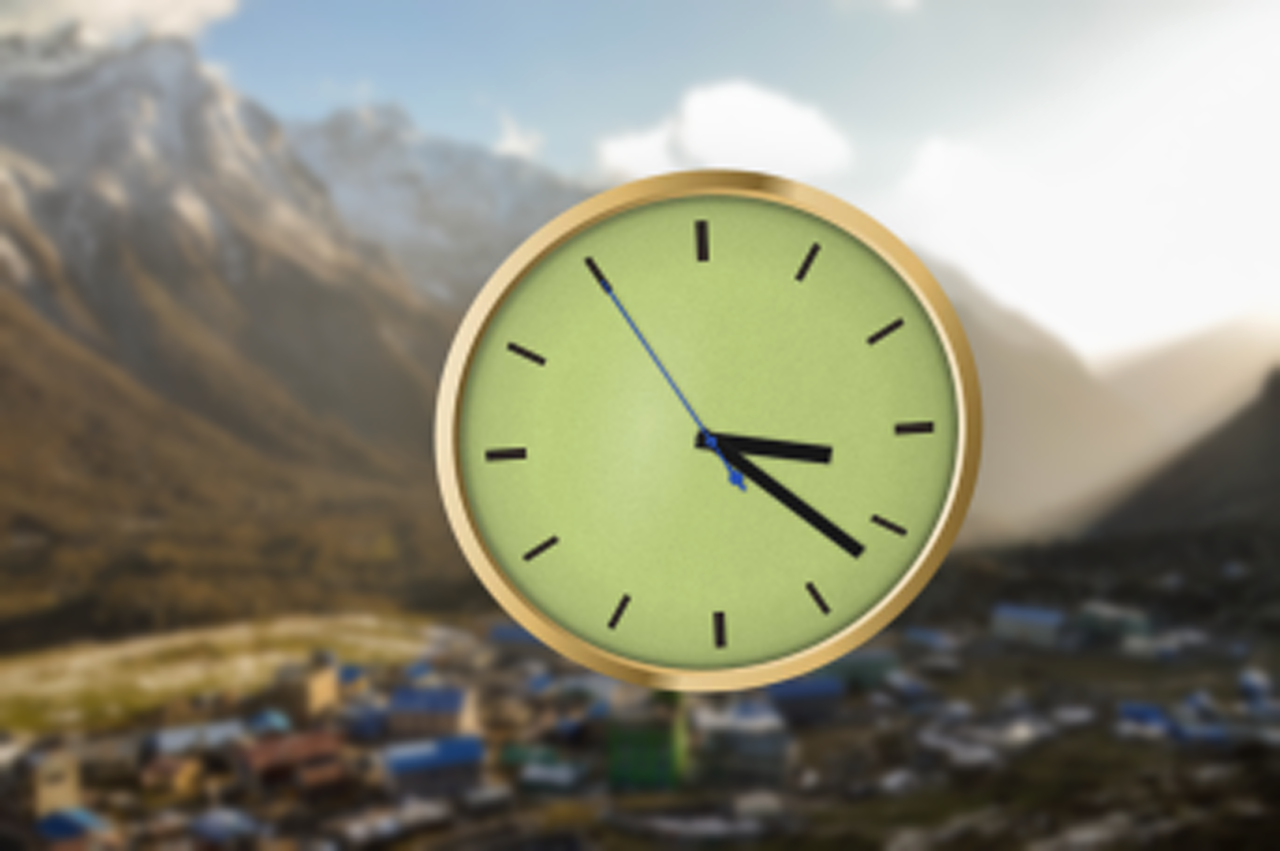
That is 3:21:55
